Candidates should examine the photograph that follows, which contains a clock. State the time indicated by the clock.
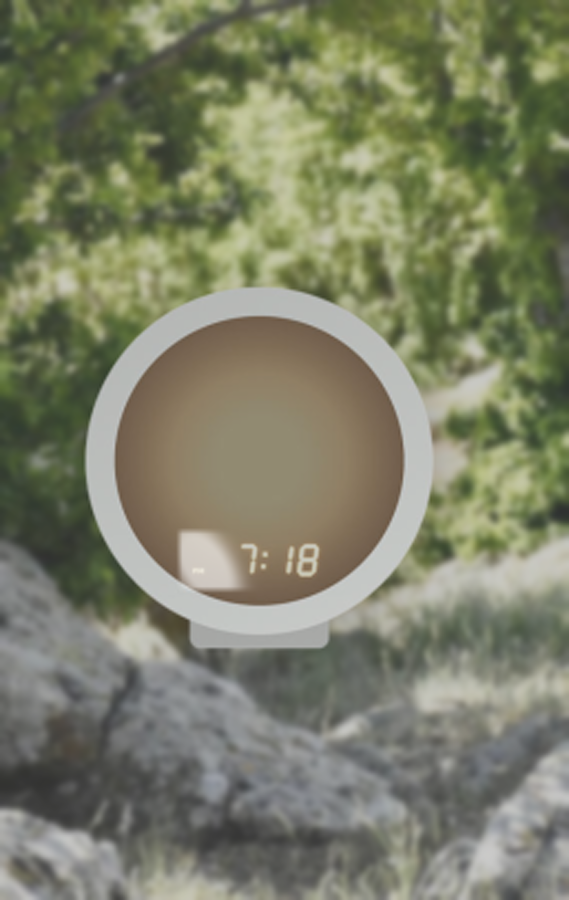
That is 7:18
